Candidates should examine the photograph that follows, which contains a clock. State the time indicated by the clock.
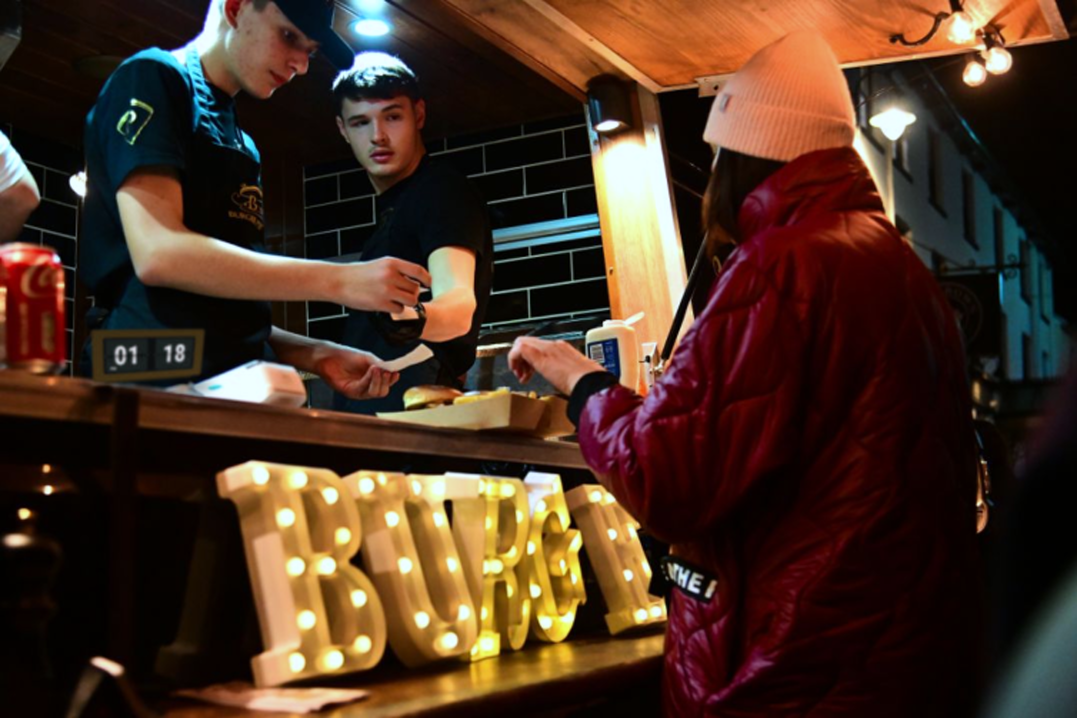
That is 1:18
